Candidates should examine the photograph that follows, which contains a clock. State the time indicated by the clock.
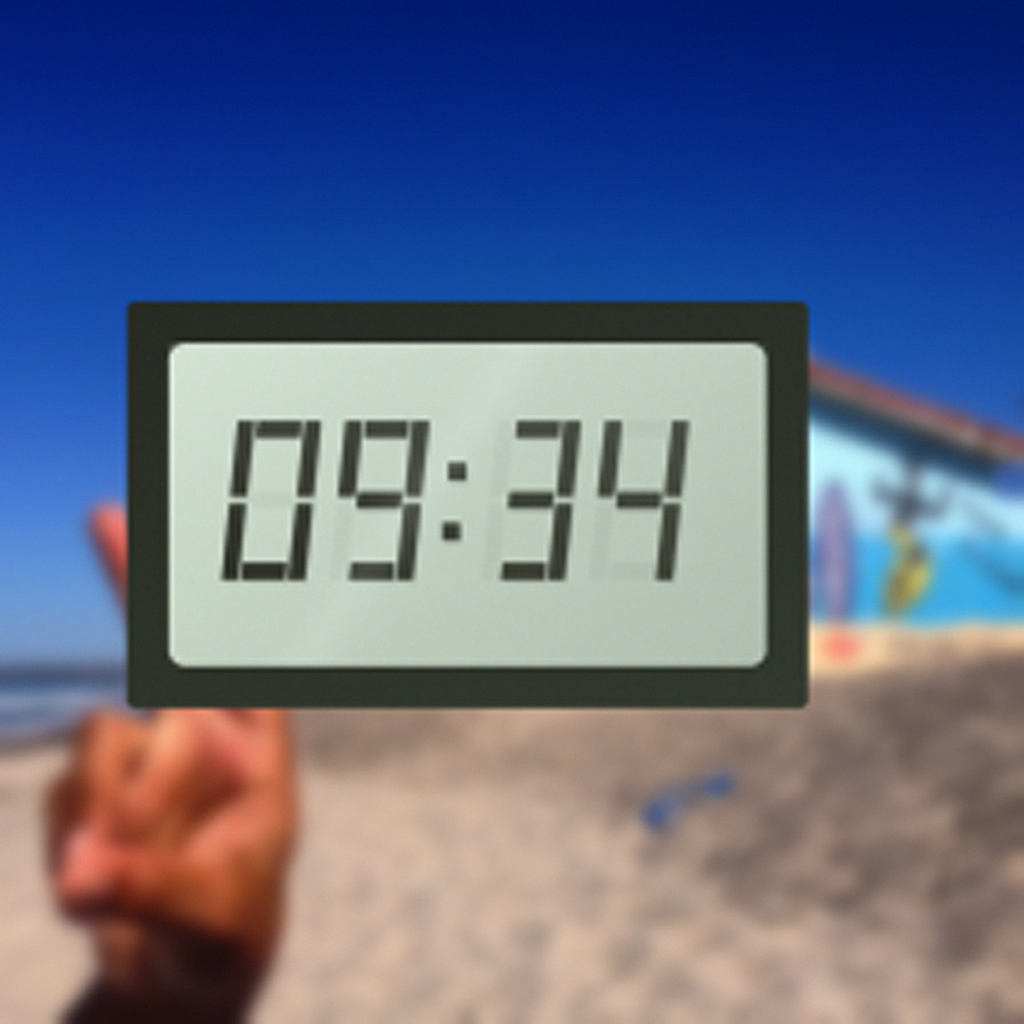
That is 9:34
